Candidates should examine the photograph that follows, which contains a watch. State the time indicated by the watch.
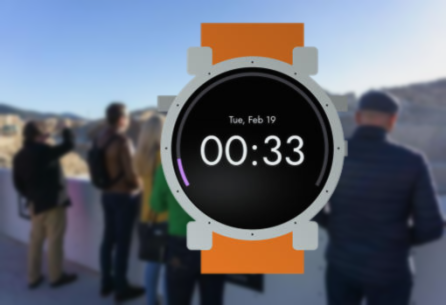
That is 0:33
